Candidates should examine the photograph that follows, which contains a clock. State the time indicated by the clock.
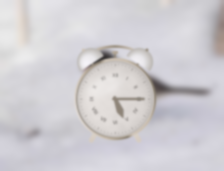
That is 5:15
